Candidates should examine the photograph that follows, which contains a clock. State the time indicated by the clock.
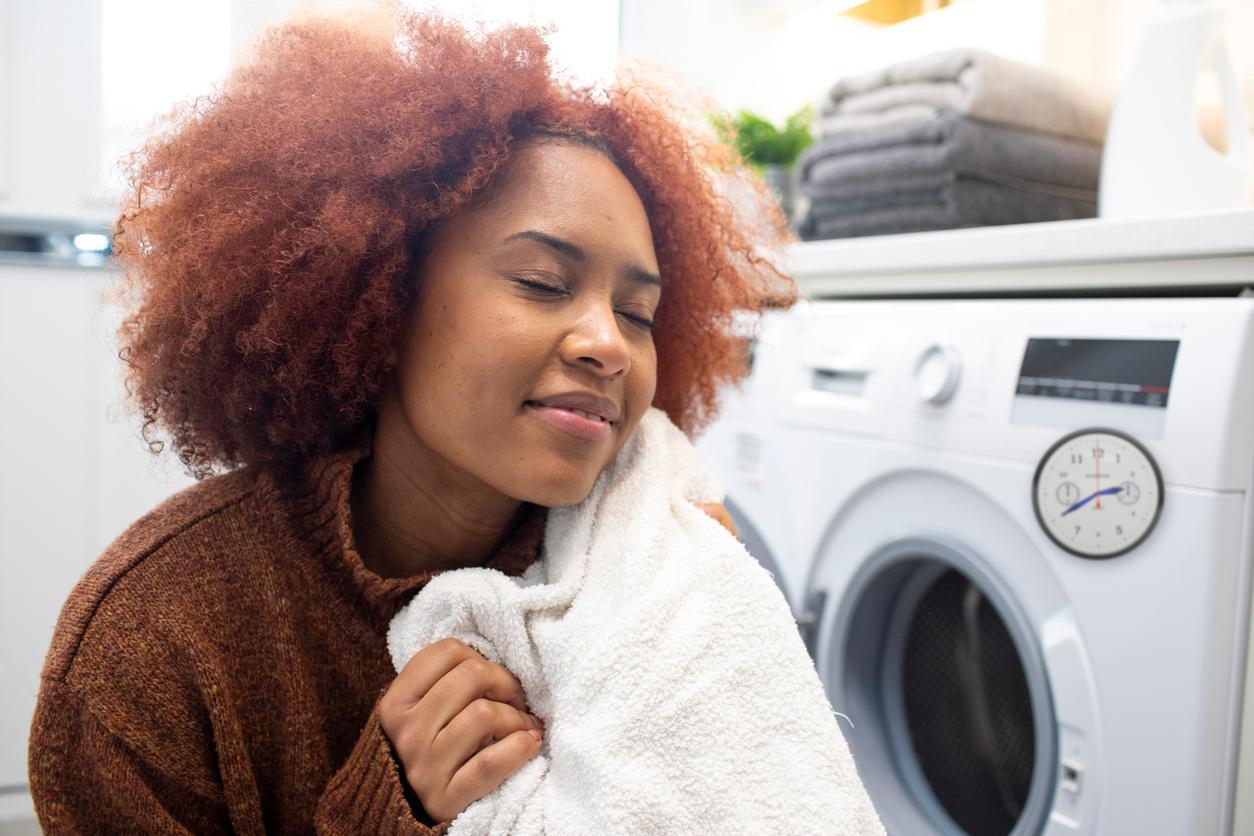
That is 2:40
